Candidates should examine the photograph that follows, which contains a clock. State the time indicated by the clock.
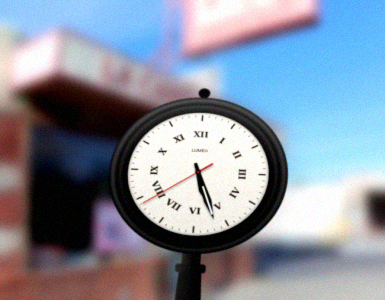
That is 5:26:39
